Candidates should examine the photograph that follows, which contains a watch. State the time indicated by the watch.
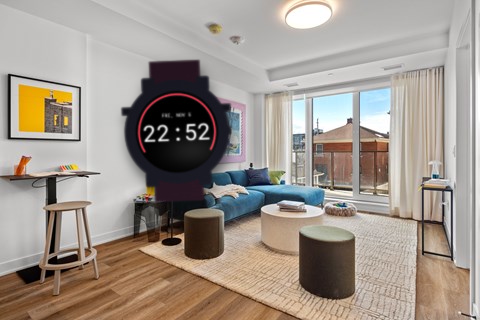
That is 22:52
